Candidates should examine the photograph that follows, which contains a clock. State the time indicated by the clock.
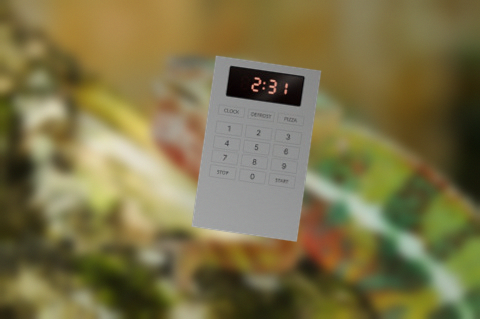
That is 2:31
